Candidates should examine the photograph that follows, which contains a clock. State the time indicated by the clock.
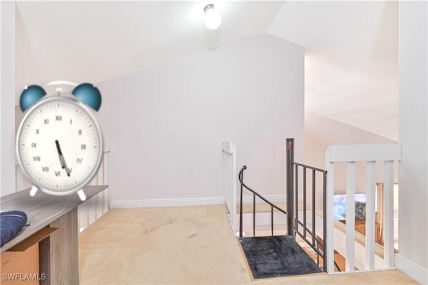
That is 5:26
